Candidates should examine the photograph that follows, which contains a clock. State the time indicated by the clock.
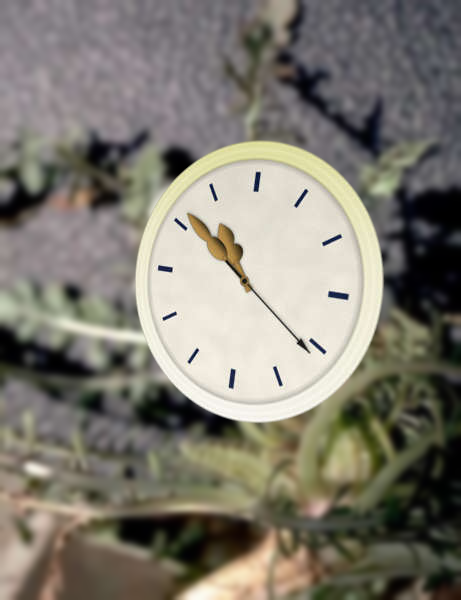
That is 10:51:21
